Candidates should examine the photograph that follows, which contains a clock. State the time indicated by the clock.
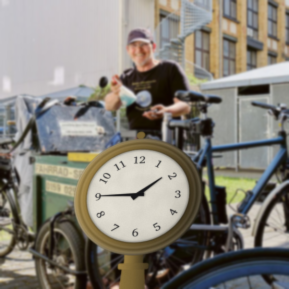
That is 1:45
